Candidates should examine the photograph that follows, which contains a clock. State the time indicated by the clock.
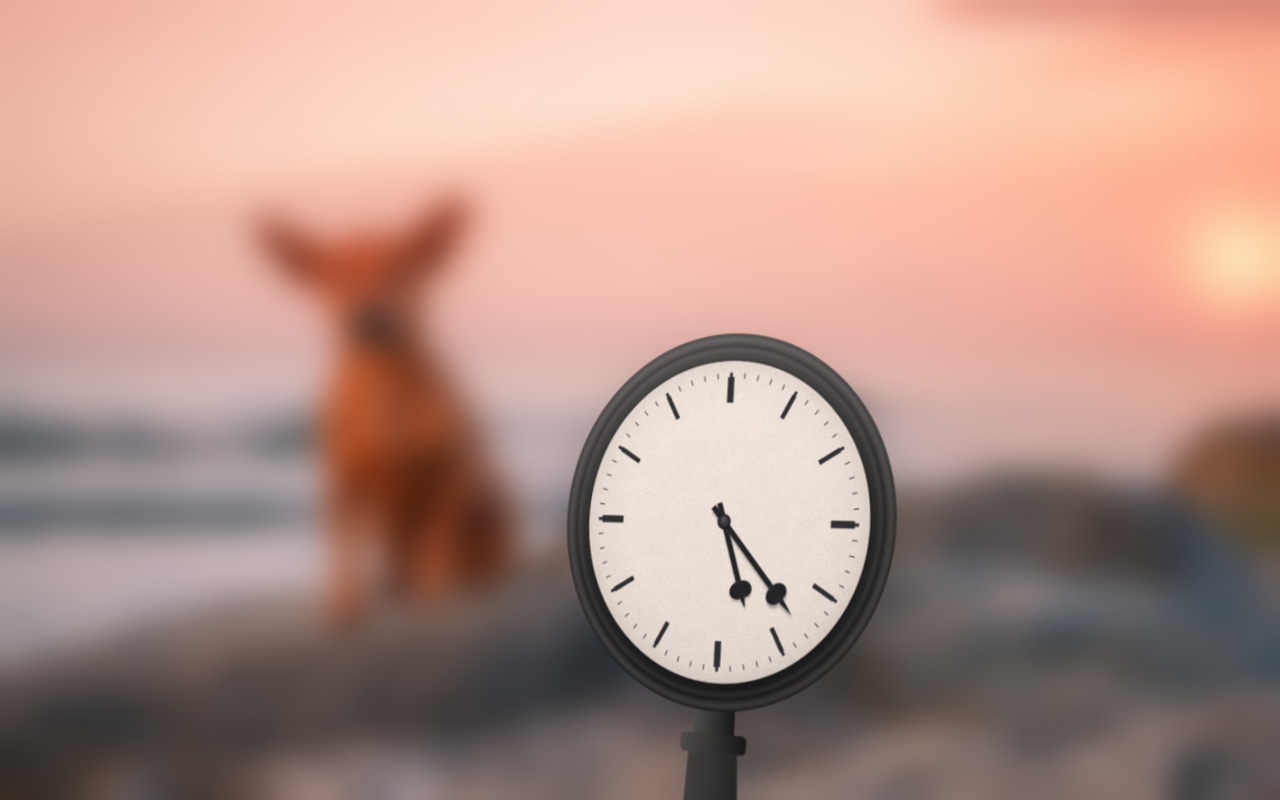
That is 5:23
